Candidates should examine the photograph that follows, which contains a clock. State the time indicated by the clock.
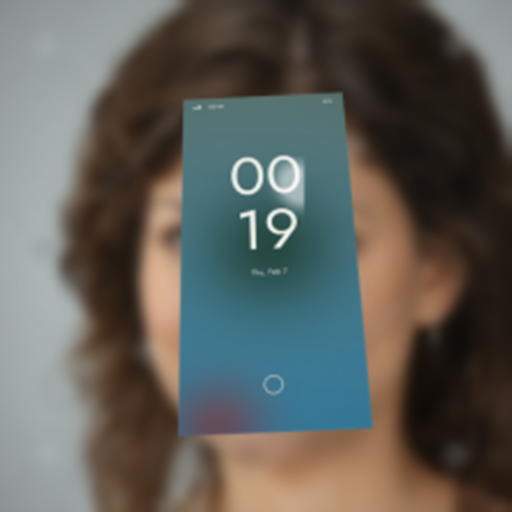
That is 0:19
